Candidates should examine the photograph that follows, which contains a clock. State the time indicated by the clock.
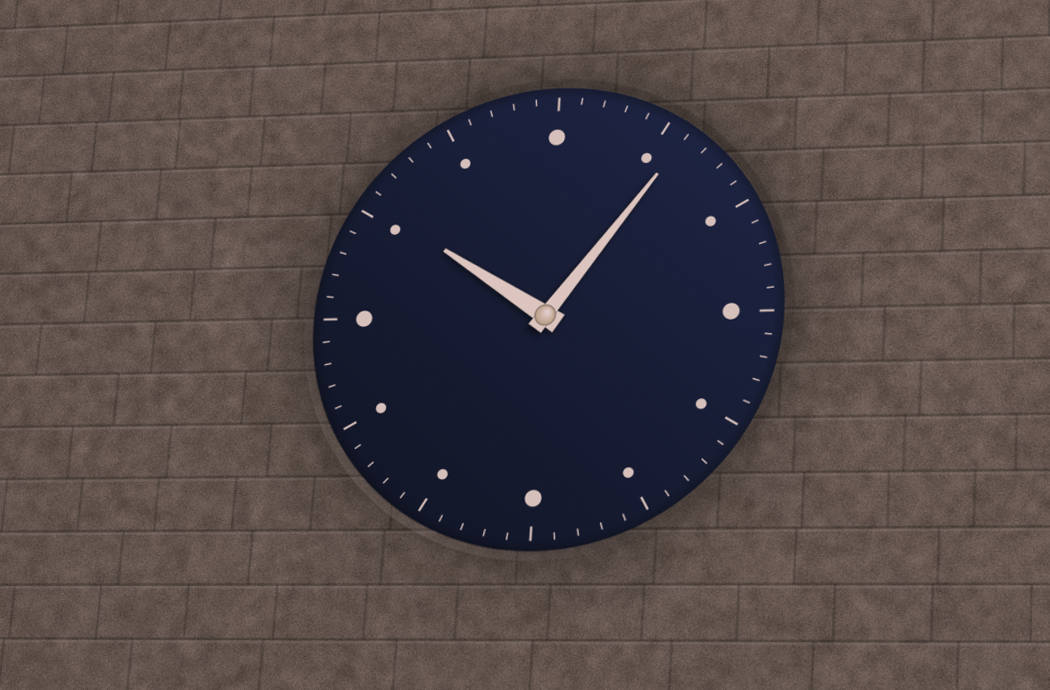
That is 10:06
